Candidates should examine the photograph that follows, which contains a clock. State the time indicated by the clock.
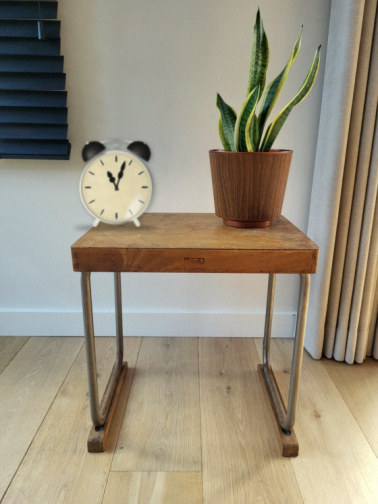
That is 11:03
